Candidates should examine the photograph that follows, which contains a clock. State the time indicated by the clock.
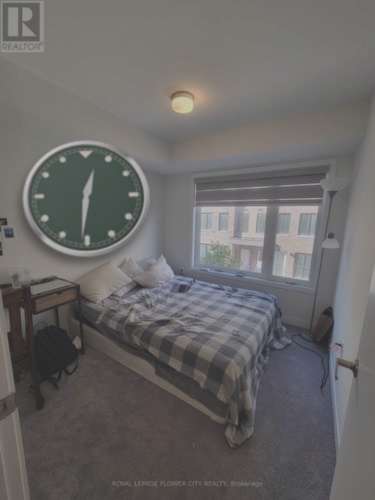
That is 12:31
